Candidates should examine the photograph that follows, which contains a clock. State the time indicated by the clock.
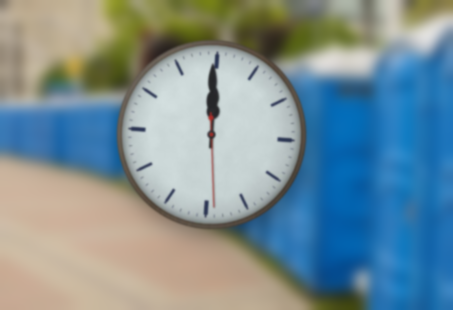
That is 11:59:29
